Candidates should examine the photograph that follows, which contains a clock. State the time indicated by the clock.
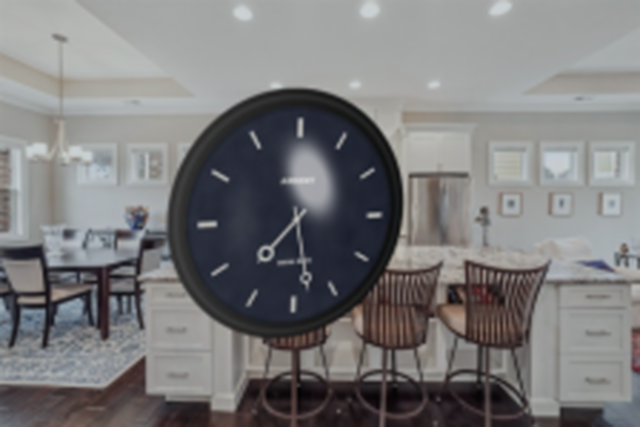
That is 7:28
